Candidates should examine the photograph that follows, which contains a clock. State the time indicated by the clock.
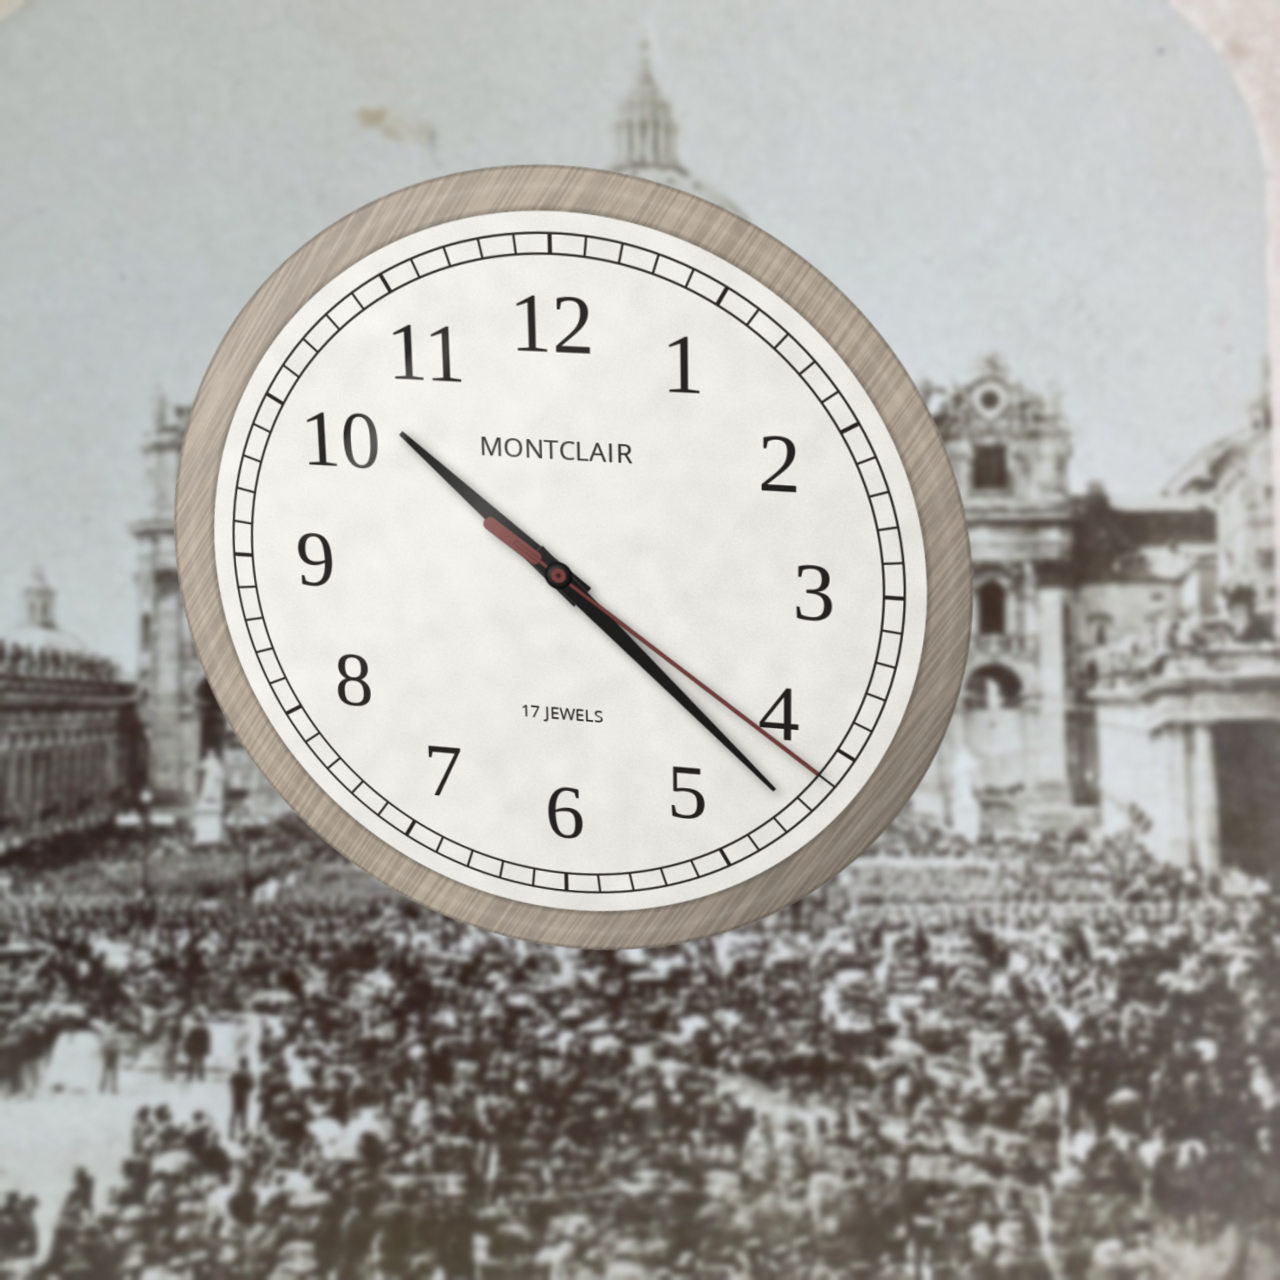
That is 10:22:21
